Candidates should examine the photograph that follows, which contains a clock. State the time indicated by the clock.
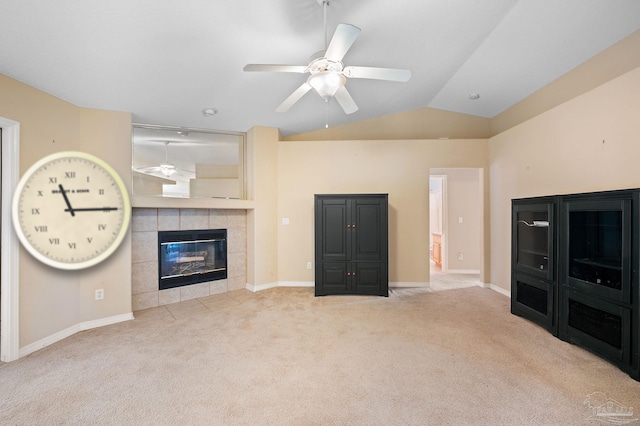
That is 11:15
